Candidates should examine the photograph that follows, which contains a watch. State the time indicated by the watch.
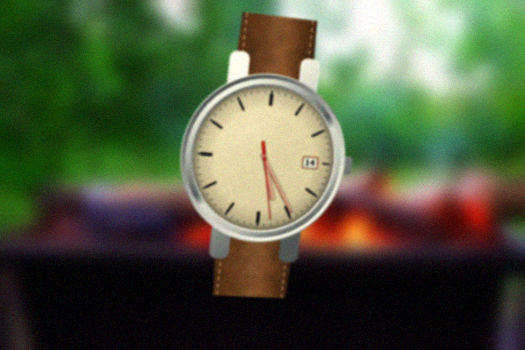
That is 5:24:28
